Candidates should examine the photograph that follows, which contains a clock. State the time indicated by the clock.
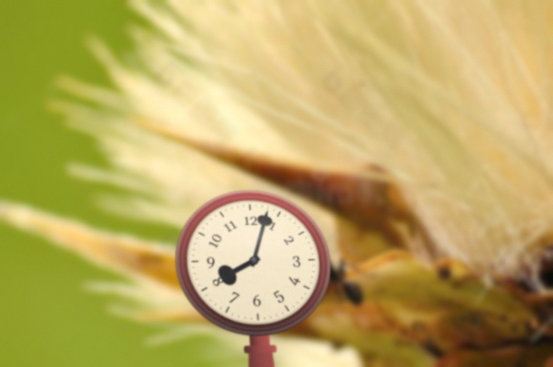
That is 8:03
